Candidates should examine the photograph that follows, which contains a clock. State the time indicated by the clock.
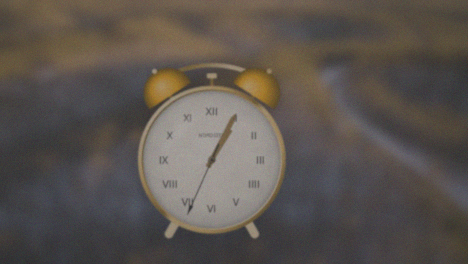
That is 1:04:34
